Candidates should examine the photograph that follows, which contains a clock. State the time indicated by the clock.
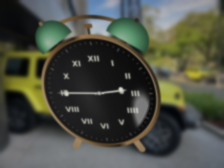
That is 2:45
